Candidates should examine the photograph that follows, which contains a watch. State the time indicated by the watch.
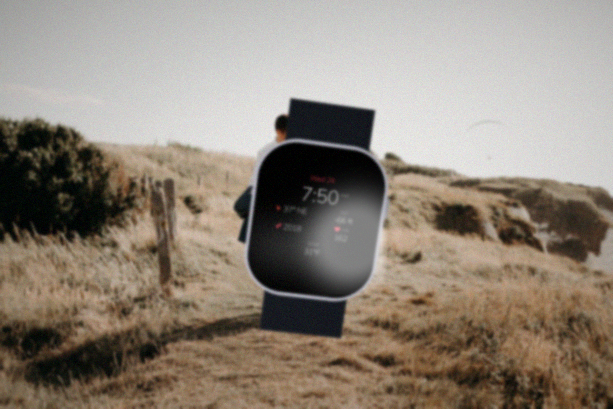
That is 7:50
